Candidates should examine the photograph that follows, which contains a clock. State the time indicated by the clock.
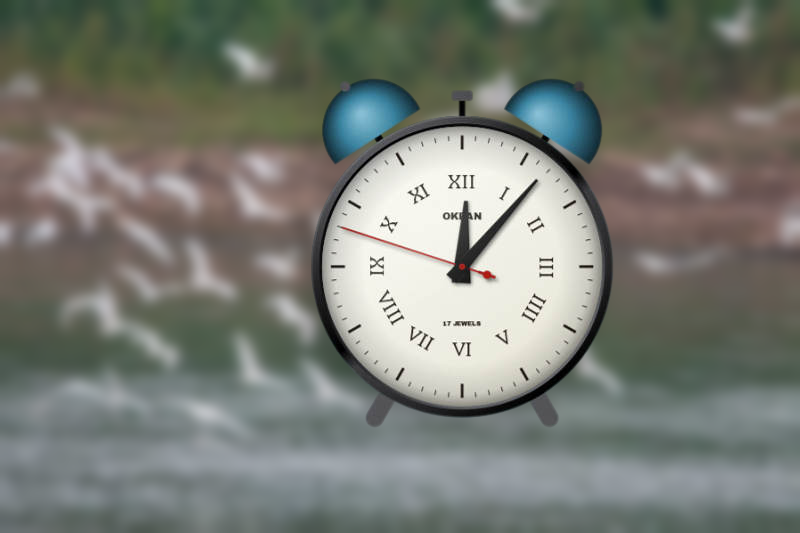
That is 12:06:48
